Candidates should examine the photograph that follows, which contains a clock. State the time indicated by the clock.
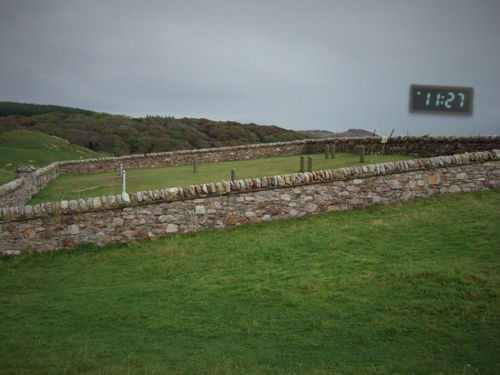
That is 11:27
